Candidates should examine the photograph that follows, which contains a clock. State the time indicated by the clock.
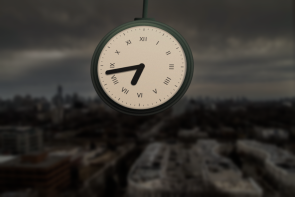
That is 6:43
